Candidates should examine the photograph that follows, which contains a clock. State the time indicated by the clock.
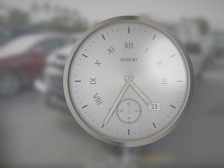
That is 4:35
